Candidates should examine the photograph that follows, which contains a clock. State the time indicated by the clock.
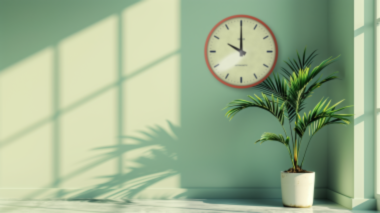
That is 10:00
